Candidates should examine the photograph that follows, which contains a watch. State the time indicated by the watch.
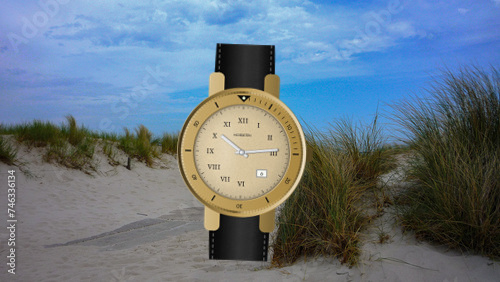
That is 10:14
